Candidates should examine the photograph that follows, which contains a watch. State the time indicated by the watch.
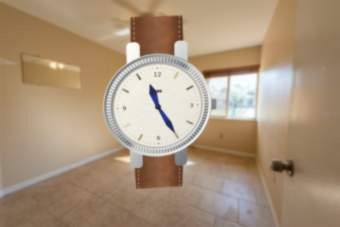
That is 11:25
